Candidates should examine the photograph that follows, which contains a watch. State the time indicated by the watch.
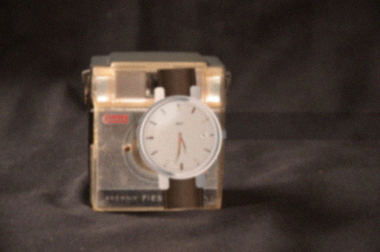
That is 5:32
